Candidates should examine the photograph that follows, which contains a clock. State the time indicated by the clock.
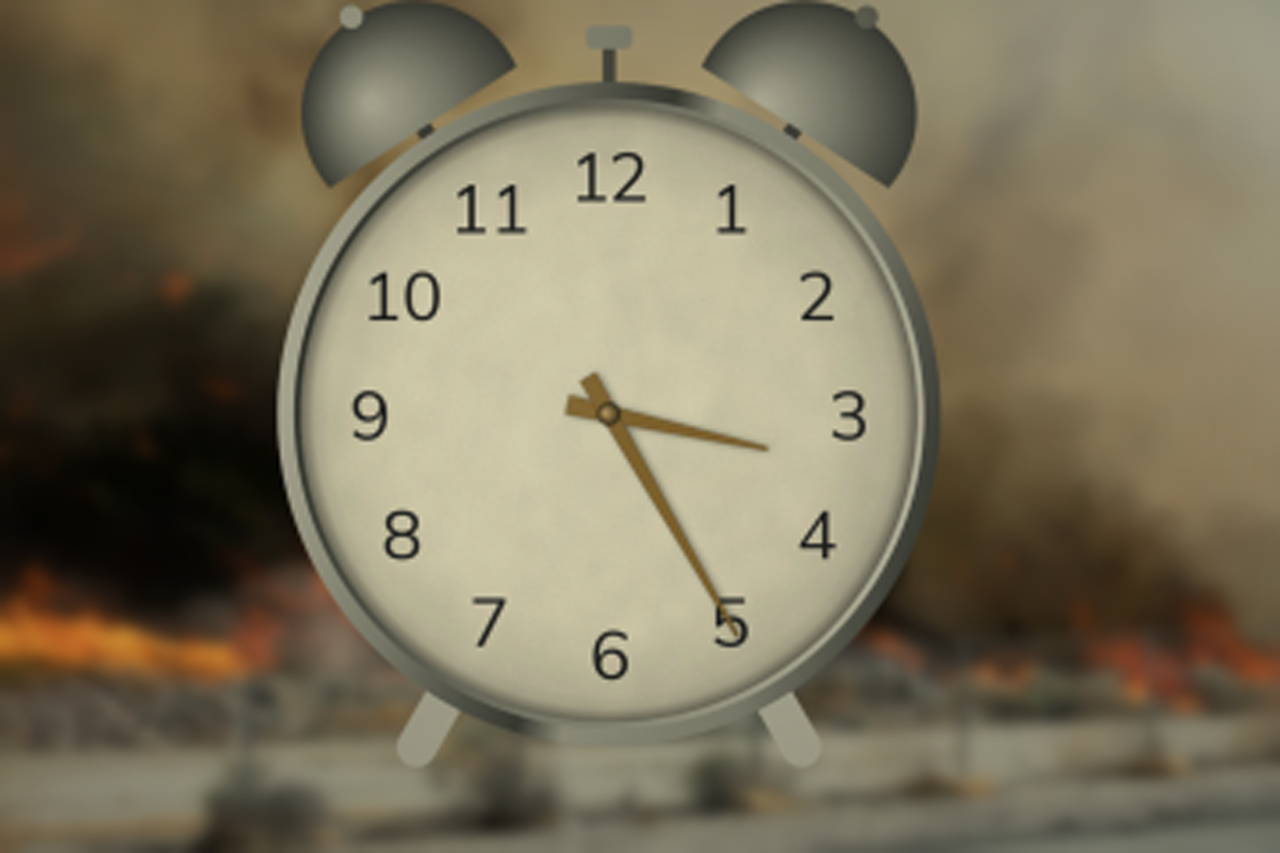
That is 3:25
